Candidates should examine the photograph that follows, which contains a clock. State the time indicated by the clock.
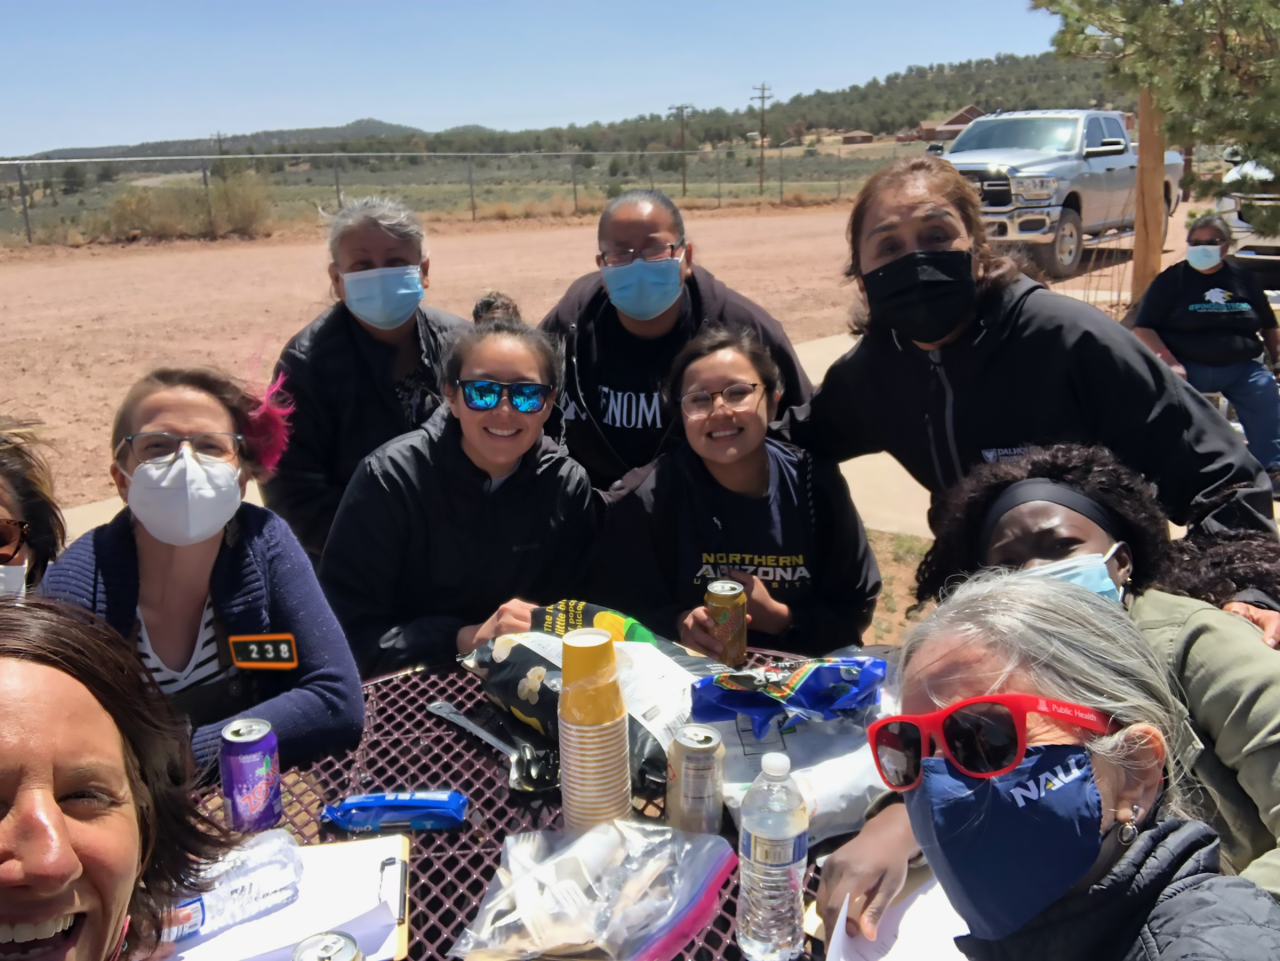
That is 2:38
